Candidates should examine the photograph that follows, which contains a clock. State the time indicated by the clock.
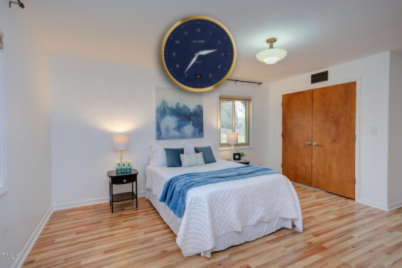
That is 2:36
